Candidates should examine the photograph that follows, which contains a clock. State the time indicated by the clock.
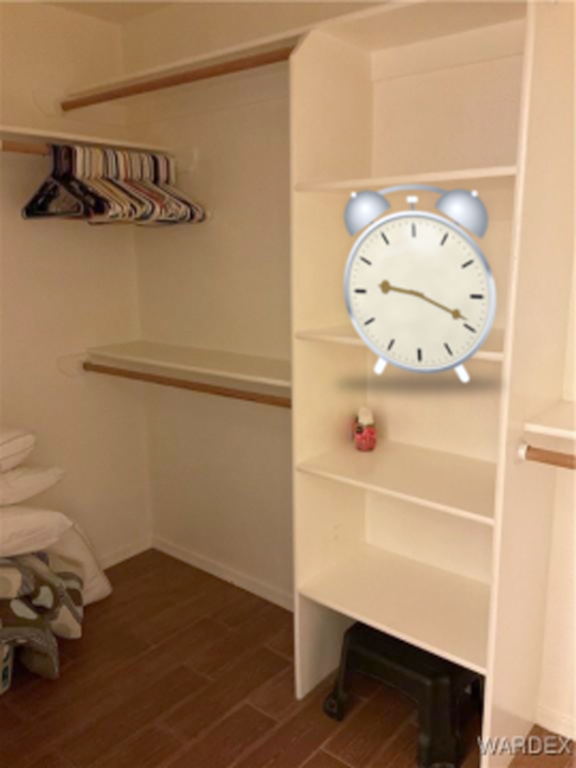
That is 9:19
